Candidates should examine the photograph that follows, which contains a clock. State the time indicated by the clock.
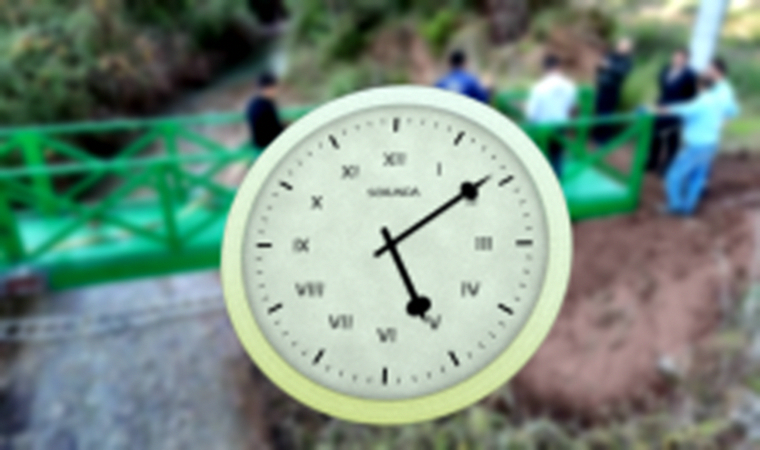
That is 5:09
